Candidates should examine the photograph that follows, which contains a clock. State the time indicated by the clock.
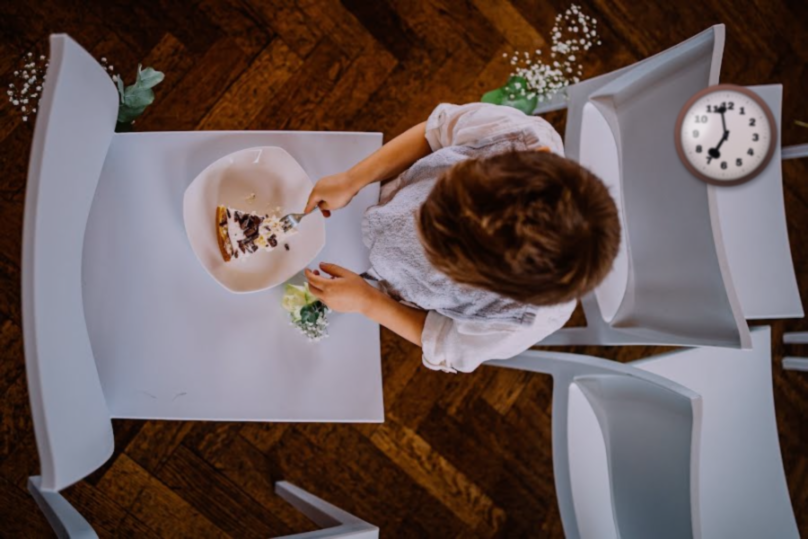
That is 6:58
